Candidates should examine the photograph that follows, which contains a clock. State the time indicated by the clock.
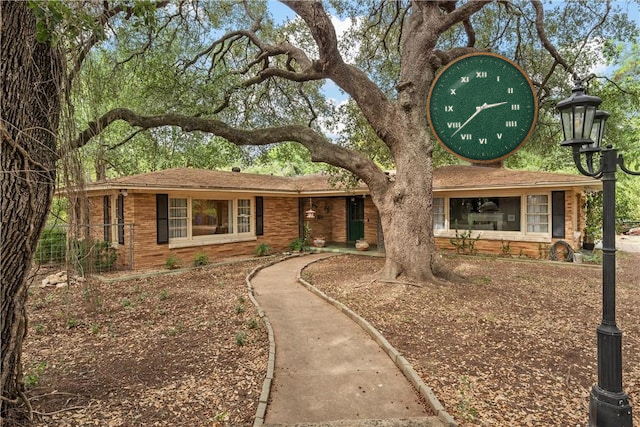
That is 2:38
